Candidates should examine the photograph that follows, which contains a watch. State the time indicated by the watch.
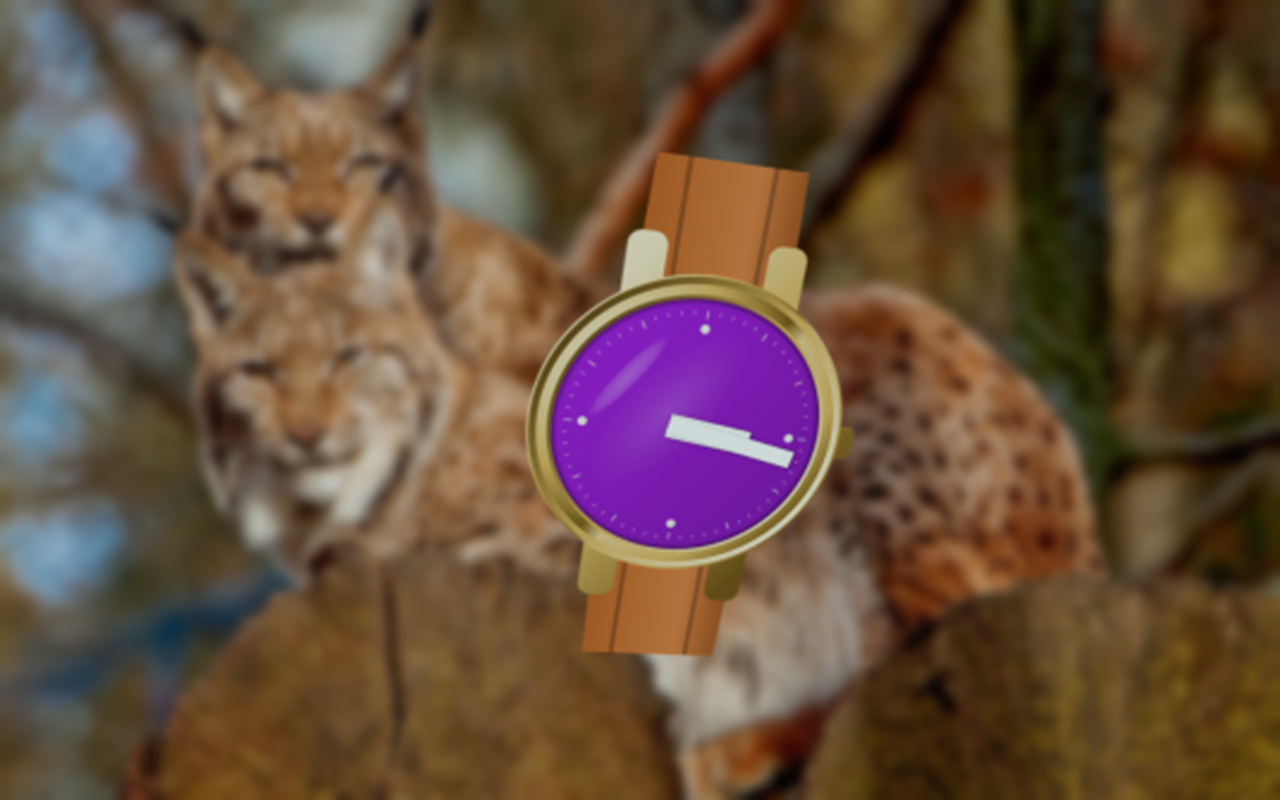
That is 3:17
